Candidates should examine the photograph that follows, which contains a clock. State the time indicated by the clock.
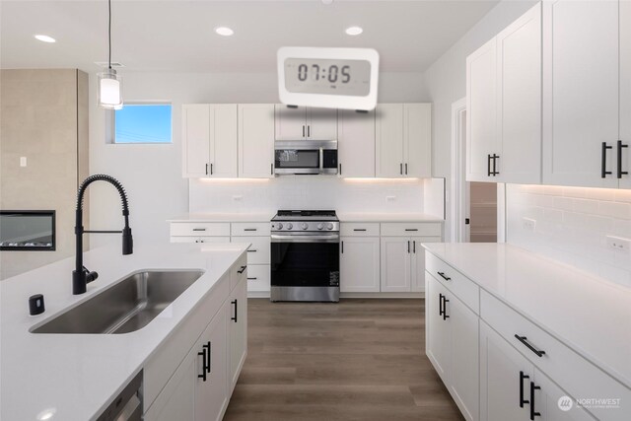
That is 7:05
